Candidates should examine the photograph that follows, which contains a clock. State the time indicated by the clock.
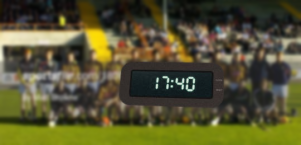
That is 17:40
